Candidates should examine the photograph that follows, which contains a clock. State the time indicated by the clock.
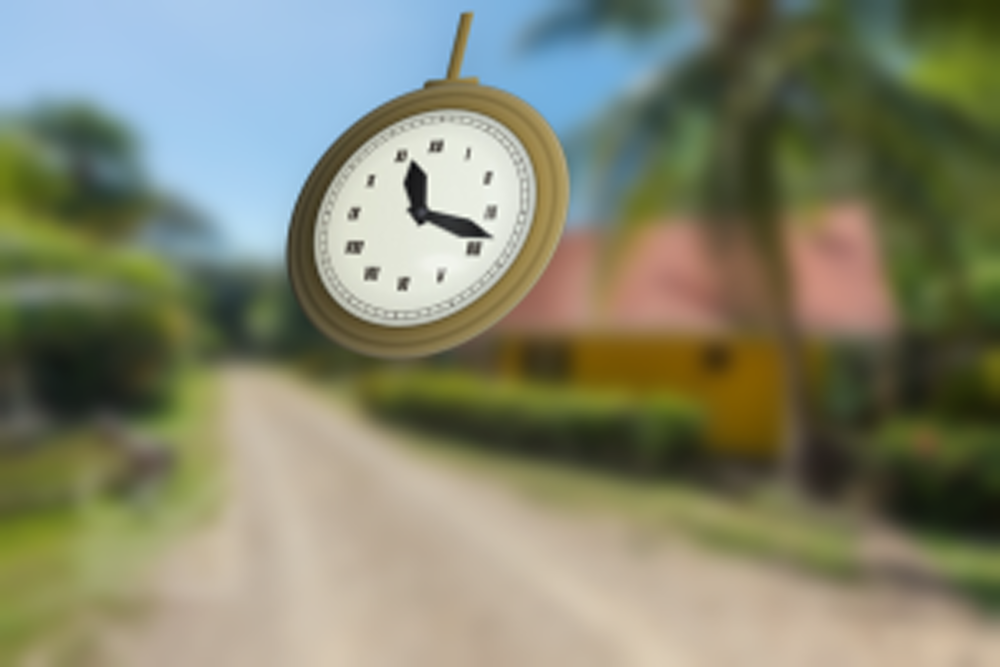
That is 11:18
